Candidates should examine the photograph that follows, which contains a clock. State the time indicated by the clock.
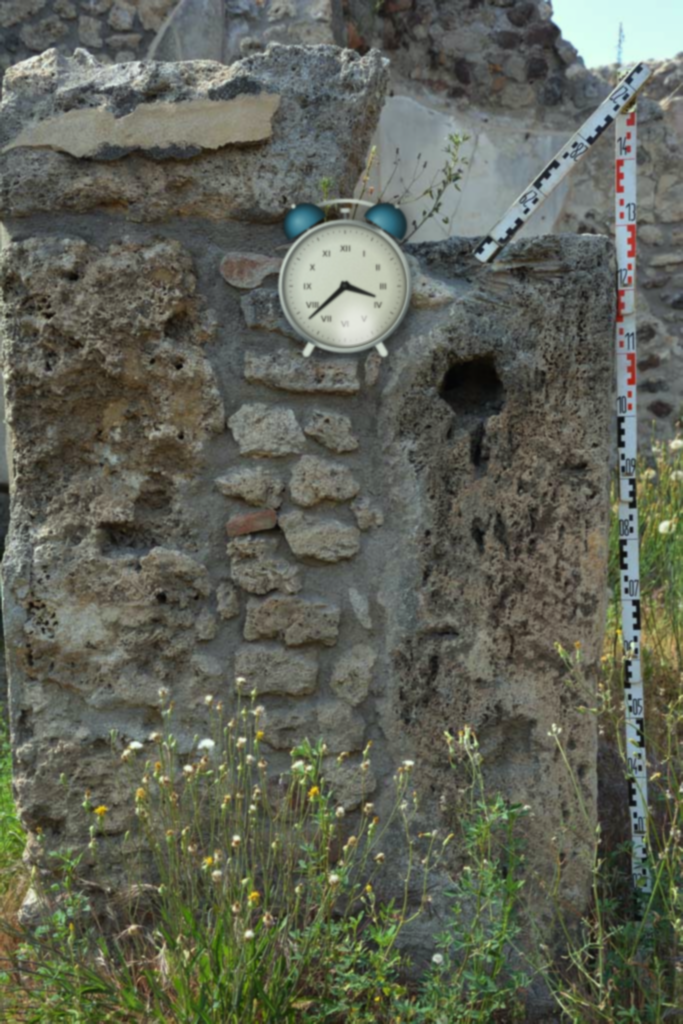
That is 3:38
